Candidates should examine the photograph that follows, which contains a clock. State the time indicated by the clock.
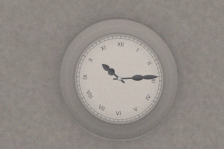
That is 10:14
